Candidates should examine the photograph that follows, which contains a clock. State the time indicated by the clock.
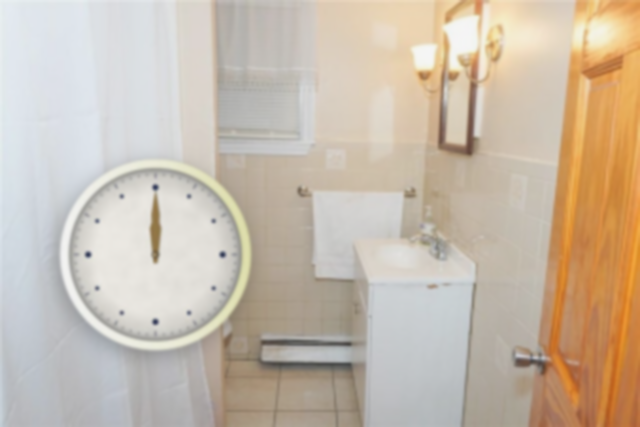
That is 12:00
